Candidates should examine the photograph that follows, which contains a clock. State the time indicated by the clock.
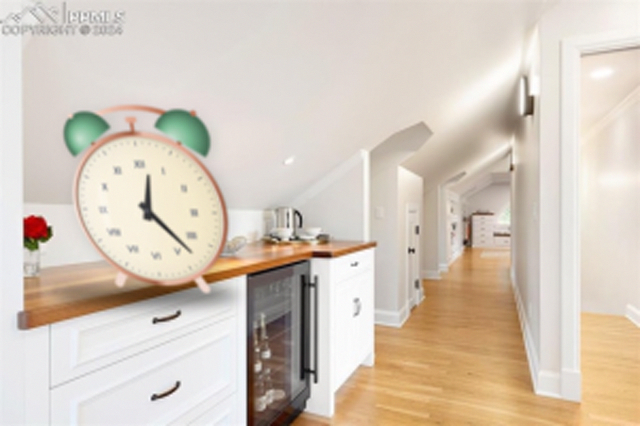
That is 12:23
